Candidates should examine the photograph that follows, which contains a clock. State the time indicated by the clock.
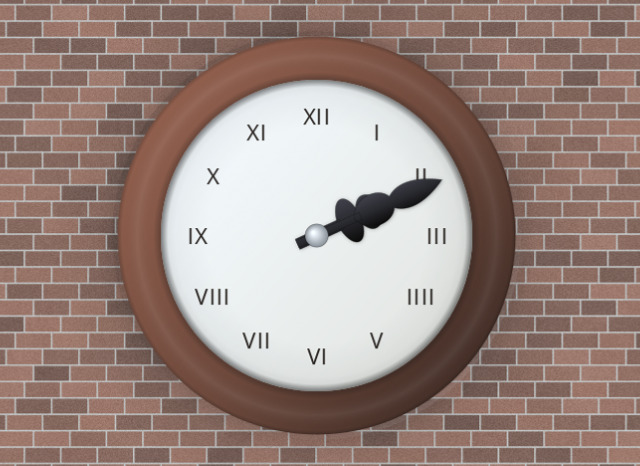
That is 2:11
